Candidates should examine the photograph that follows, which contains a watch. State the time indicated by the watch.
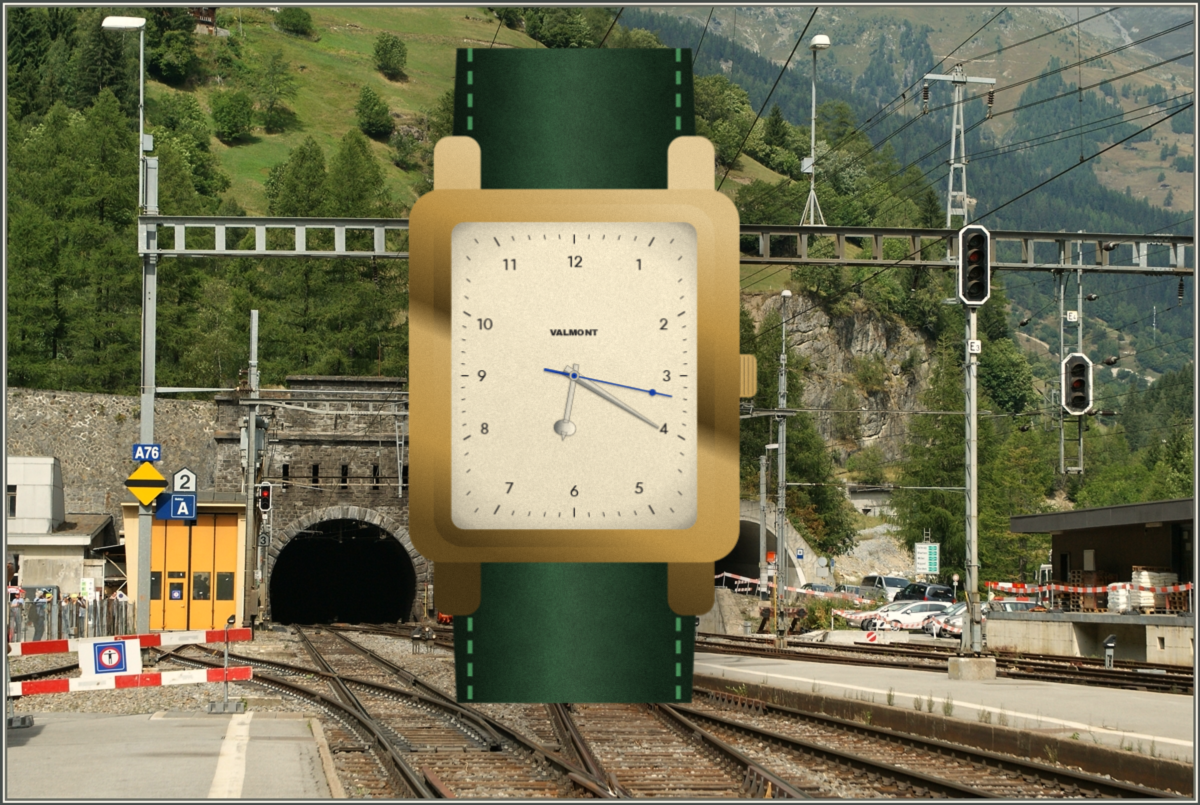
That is 6:20:17
